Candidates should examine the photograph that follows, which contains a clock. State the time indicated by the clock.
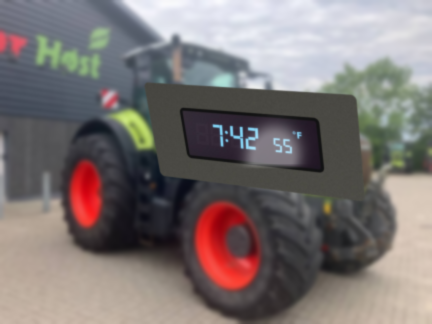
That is 7:42
